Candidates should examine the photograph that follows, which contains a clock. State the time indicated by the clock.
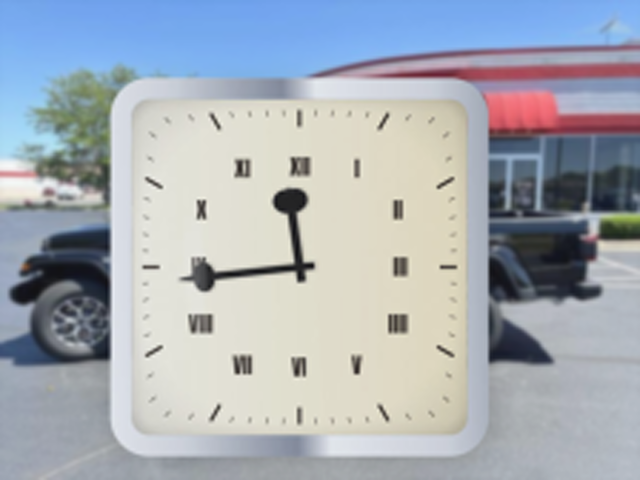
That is 11:44
